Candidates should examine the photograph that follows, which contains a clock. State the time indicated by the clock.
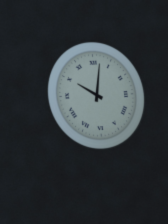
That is 10:02
